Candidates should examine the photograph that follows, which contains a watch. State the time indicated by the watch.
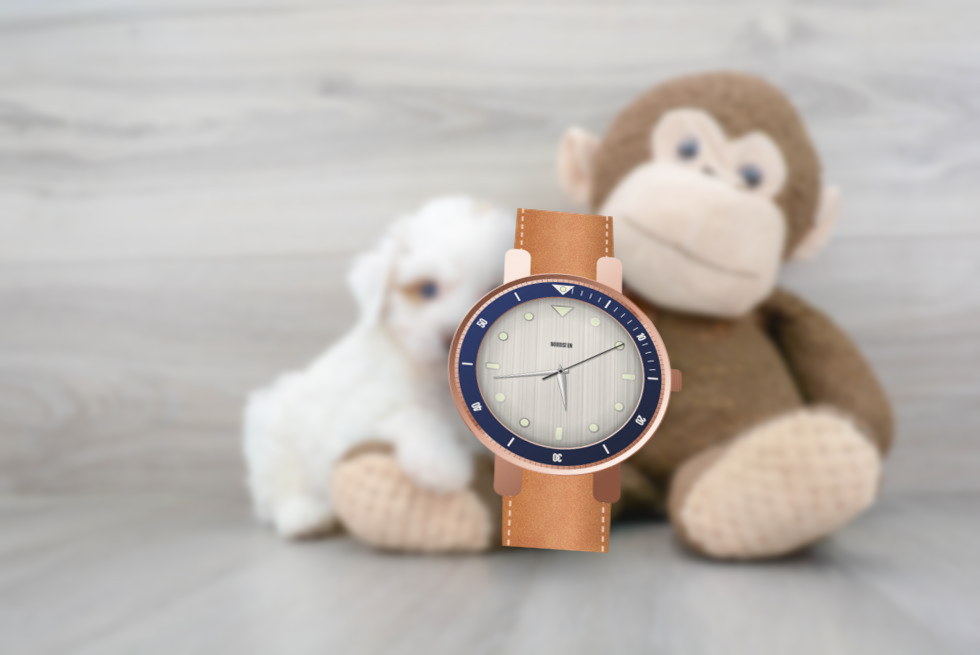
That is 5:43:10
